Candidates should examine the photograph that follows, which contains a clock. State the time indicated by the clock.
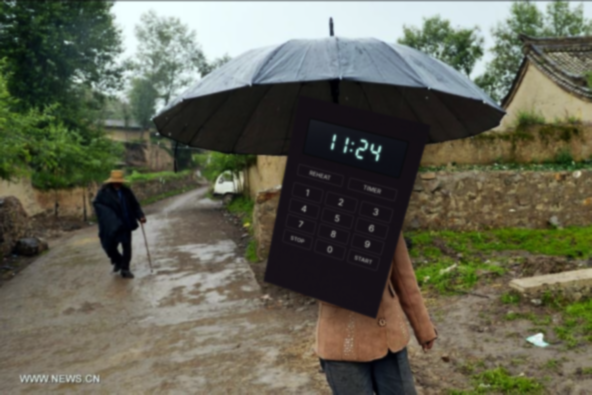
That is 11:24
